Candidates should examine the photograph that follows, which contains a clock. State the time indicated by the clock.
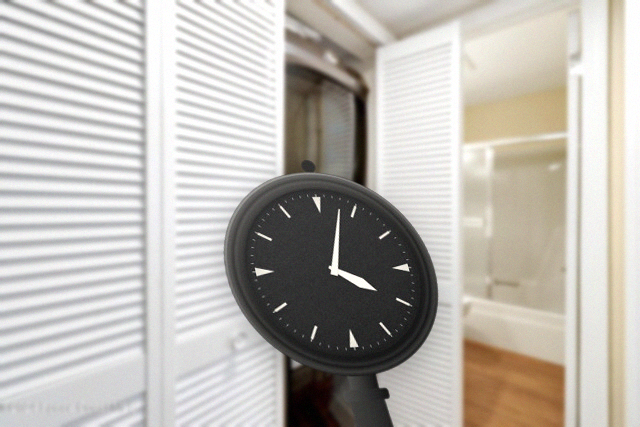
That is 4:03
